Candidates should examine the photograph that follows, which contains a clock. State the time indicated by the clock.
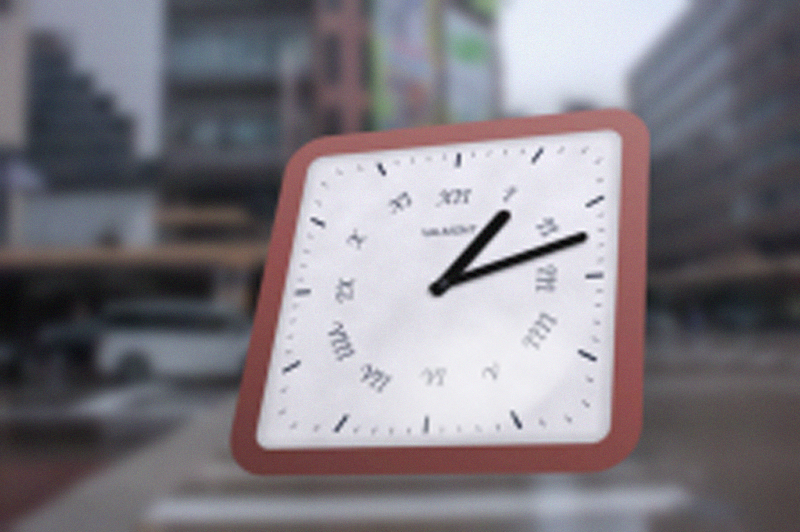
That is 1:12
